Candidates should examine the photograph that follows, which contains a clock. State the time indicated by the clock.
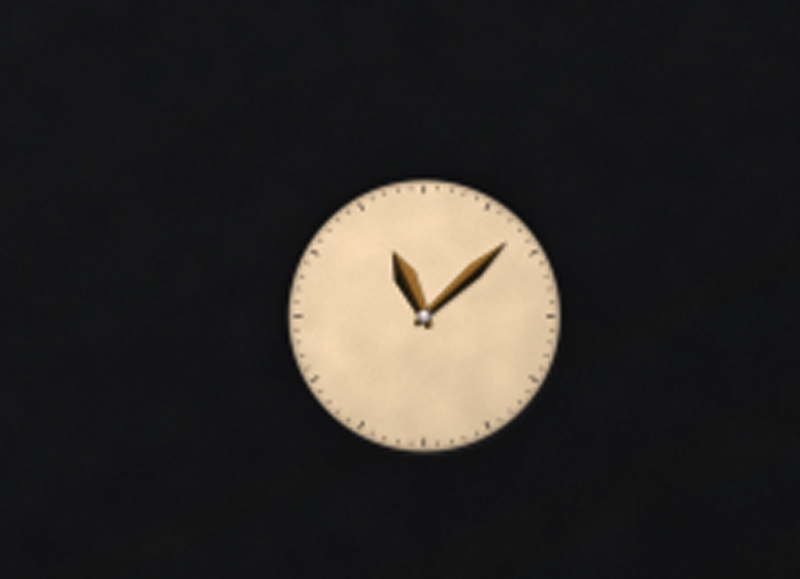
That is 11:08
